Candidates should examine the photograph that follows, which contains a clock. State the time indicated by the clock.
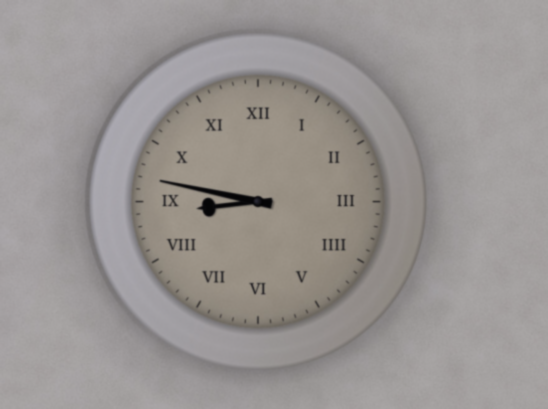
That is 8:47
